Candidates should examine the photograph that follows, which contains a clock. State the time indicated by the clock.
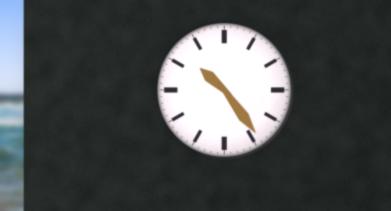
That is 10:24
